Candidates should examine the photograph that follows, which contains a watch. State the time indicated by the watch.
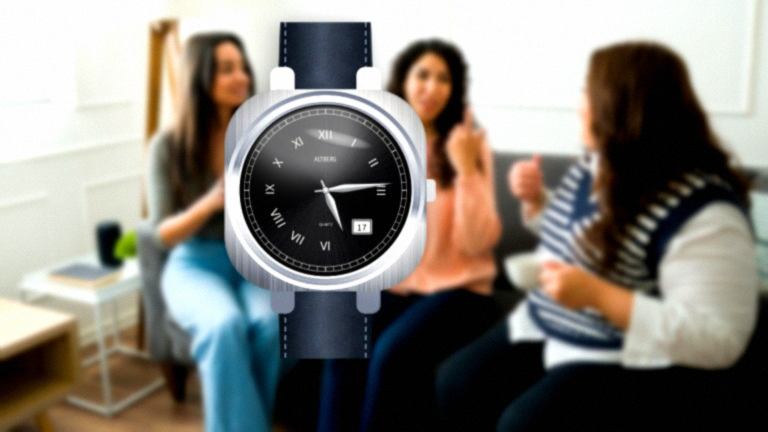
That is 5:14
